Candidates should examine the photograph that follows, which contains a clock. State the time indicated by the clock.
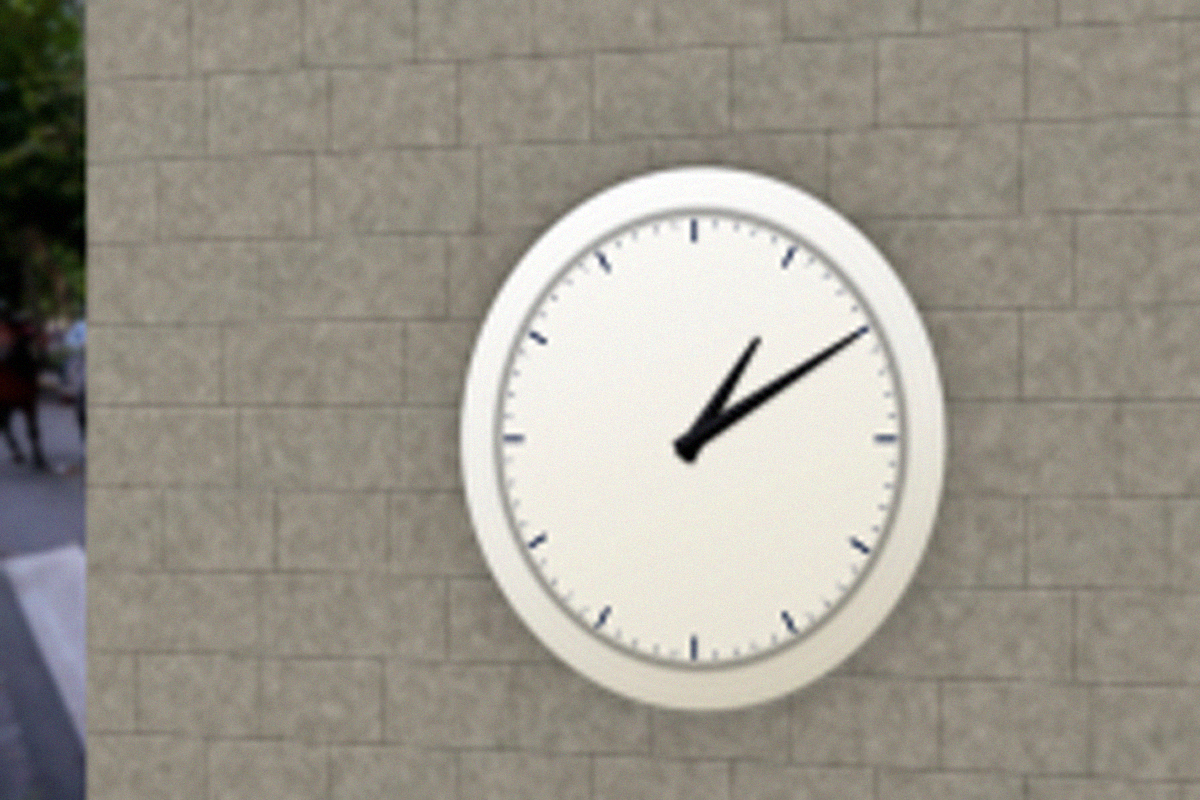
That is 1:10
